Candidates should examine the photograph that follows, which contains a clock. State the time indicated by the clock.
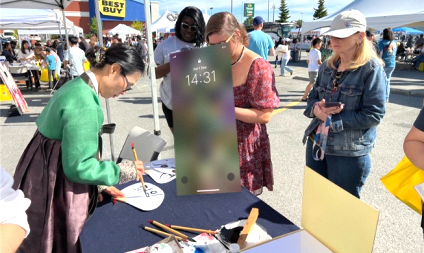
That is 14:31
